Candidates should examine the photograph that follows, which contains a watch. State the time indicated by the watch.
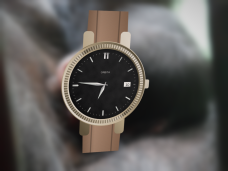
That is 6:46
